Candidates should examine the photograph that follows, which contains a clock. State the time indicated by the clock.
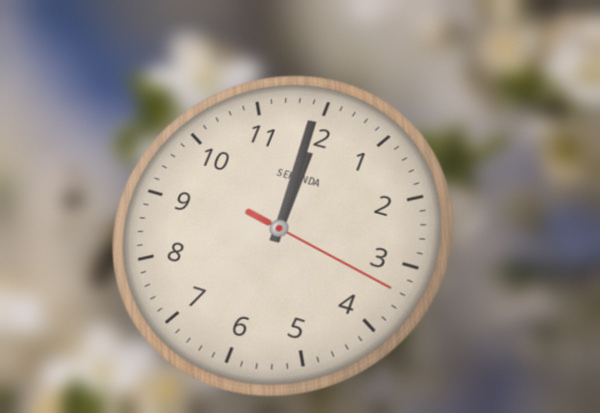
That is 11:59:17
